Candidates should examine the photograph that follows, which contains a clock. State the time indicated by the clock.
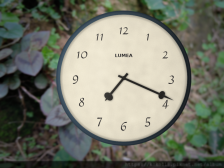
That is 7:19
